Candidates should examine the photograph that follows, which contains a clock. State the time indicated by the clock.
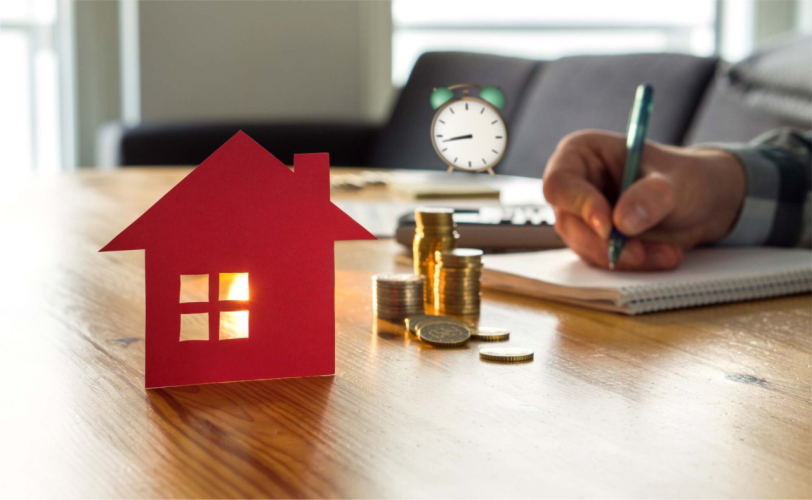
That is 8:43
